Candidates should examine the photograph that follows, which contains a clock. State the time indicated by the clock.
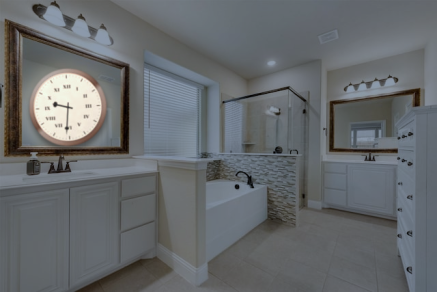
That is 9:31
